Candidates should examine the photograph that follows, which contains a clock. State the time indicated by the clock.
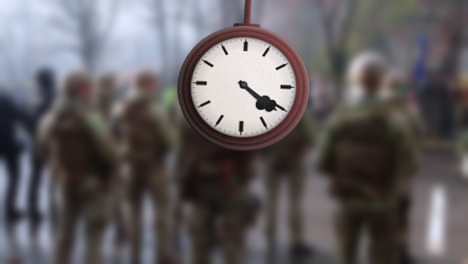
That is 4:21
